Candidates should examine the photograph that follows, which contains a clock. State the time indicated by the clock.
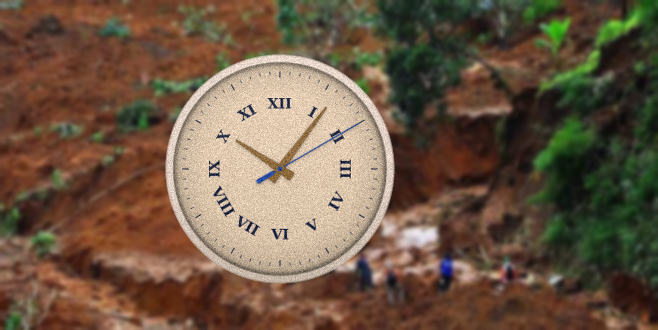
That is 10:06:10
